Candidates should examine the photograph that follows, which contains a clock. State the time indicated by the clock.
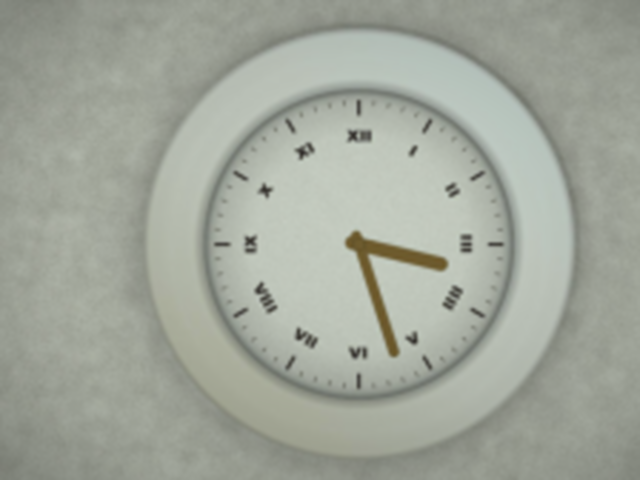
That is 3:27
